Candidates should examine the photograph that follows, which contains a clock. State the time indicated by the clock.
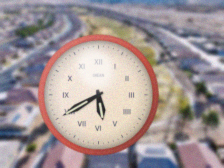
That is 5:40
